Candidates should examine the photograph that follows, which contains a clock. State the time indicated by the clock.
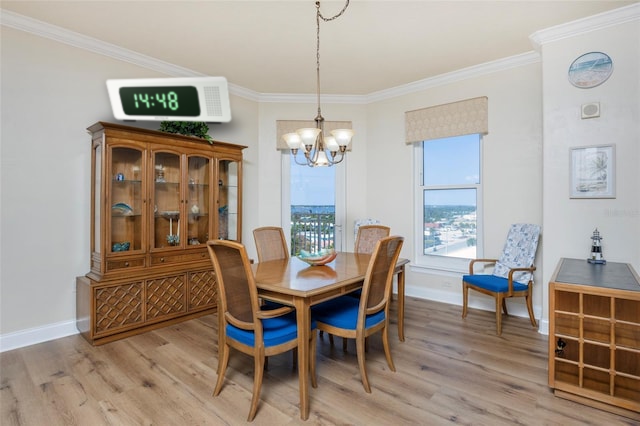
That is 14:48
